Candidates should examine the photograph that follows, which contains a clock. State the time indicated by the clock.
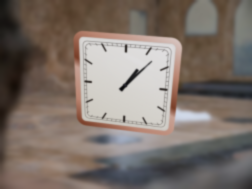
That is 1:07
